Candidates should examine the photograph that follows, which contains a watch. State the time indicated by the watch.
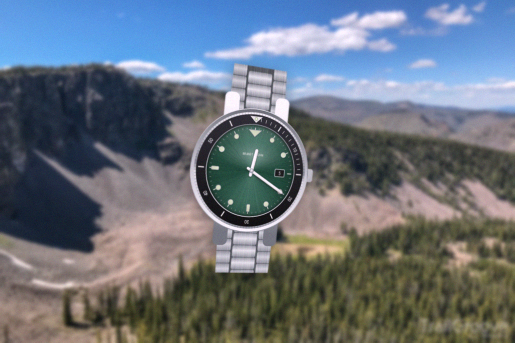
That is 12:20
